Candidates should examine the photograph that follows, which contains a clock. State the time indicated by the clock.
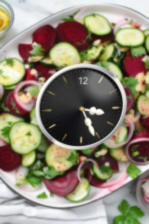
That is 3:26
